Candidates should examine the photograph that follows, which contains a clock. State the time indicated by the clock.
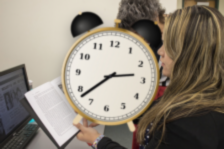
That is 2:38
